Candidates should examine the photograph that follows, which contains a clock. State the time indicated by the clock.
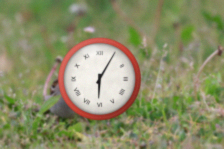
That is 6:05
